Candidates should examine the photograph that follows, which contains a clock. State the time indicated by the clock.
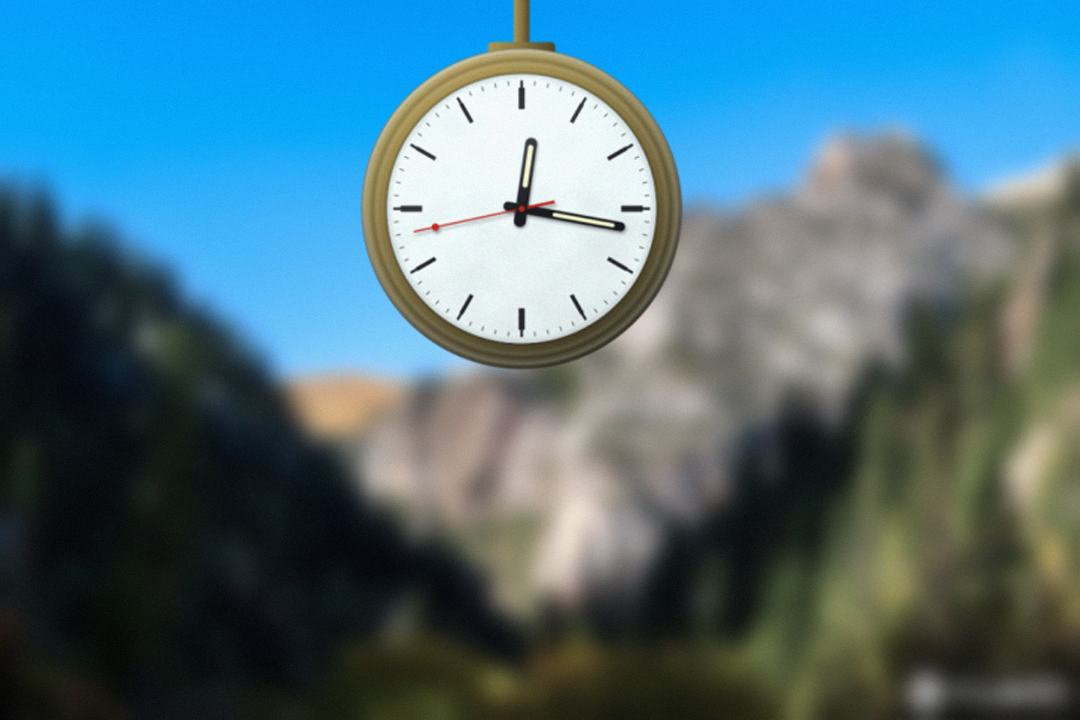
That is 12:16:43
